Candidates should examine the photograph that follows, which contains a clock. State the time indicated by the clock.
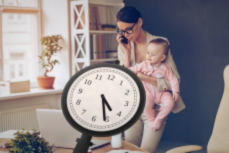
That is 4:26
